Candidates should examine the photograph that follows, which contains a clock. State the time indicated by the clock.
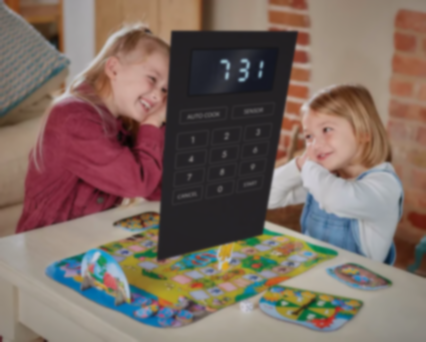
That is 7:31
